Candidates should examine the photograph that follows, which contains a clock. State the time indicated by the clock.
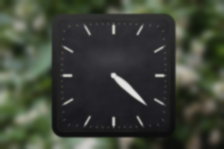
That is 4:22
